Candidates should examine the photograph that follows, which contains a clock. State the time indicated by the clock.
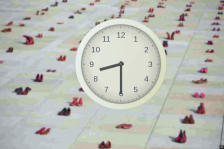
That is 8:30
